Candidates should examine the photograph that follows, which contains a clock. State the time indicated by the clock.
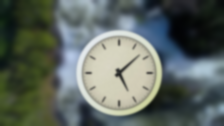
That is 5:08
